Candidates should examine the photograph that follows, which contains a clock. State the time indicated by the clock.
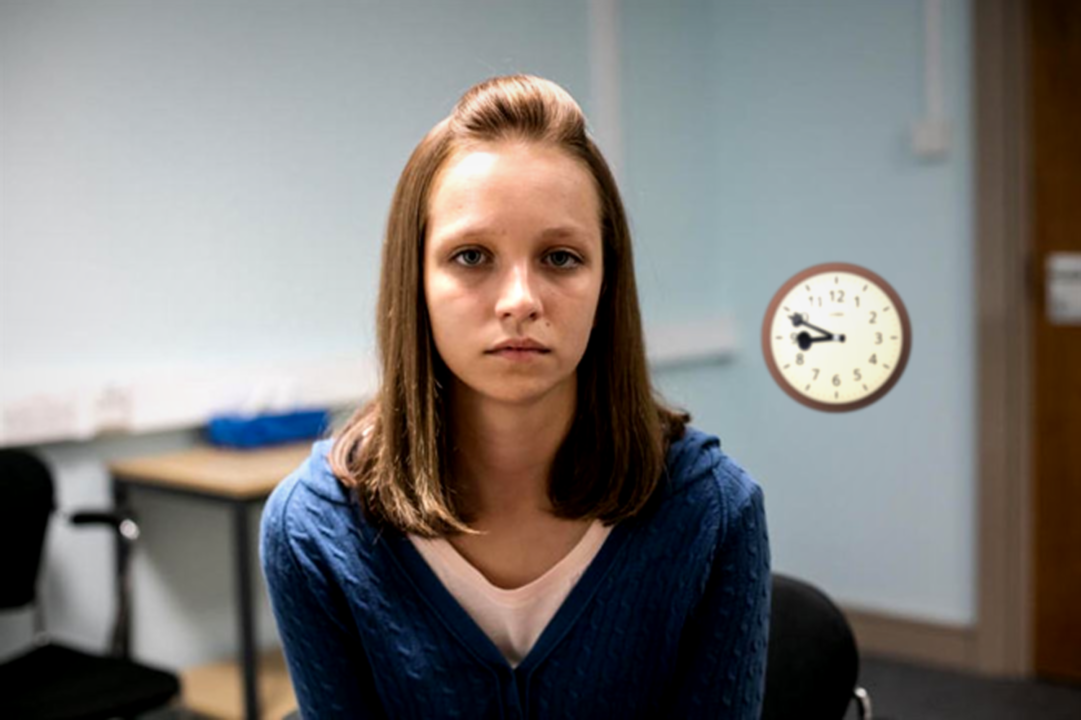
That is 8:49
